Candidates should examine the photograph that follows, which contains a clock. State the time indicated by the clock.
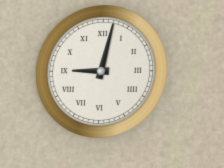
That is 9:02
